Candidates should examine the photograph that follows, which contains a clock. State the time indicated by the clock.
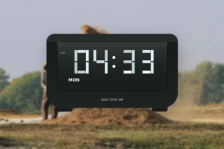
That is 4:33
